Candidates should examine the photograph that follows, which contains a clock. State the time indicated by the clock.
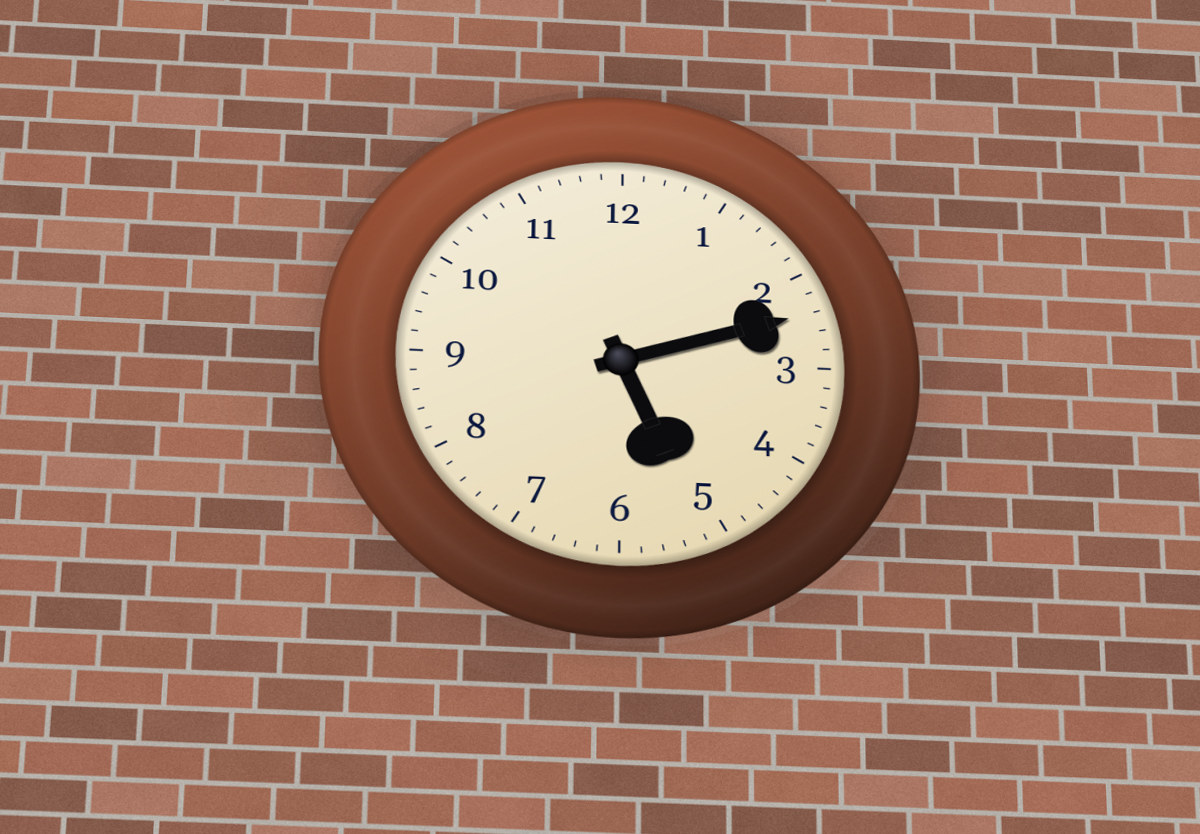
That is 5:12
